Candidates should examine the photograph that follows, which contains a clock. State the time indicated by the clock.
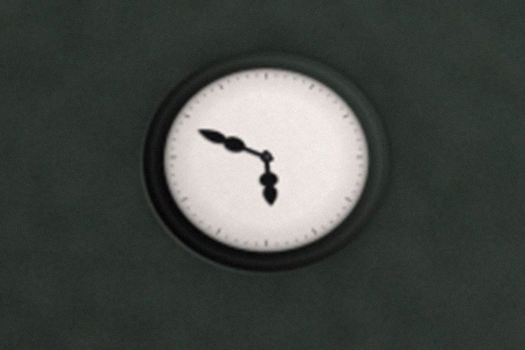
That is 5:49
